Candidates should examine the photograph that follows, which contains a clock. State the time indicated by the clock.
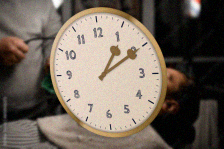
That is 1:10
